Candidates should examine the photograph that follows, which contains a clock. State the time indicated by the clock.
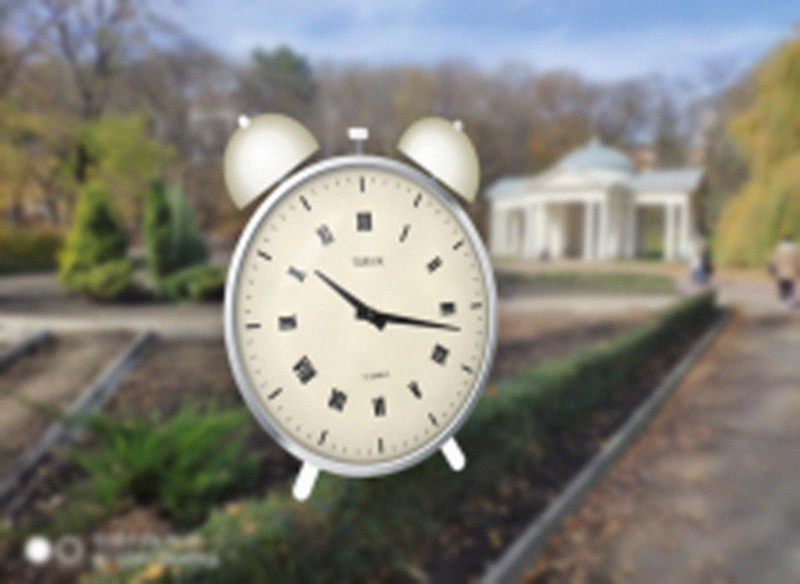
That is 10:17
